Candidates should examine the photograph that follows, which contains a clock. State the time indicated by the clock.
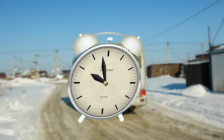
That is 9:58
